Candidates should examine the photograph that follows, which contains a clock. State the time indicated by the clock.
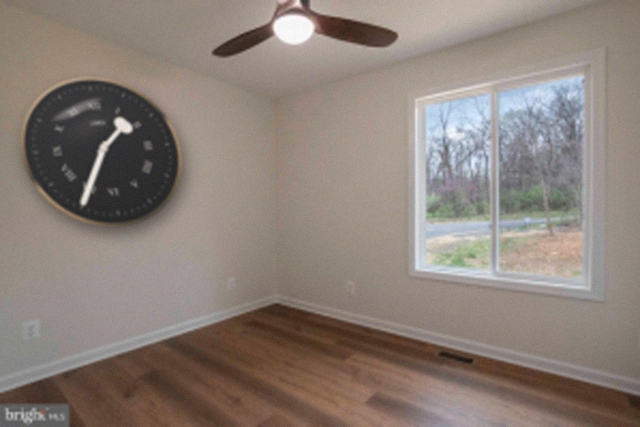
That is 1:35
